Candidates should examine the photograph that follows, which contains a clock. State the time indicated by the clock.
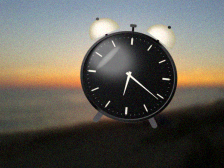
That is 6:21
